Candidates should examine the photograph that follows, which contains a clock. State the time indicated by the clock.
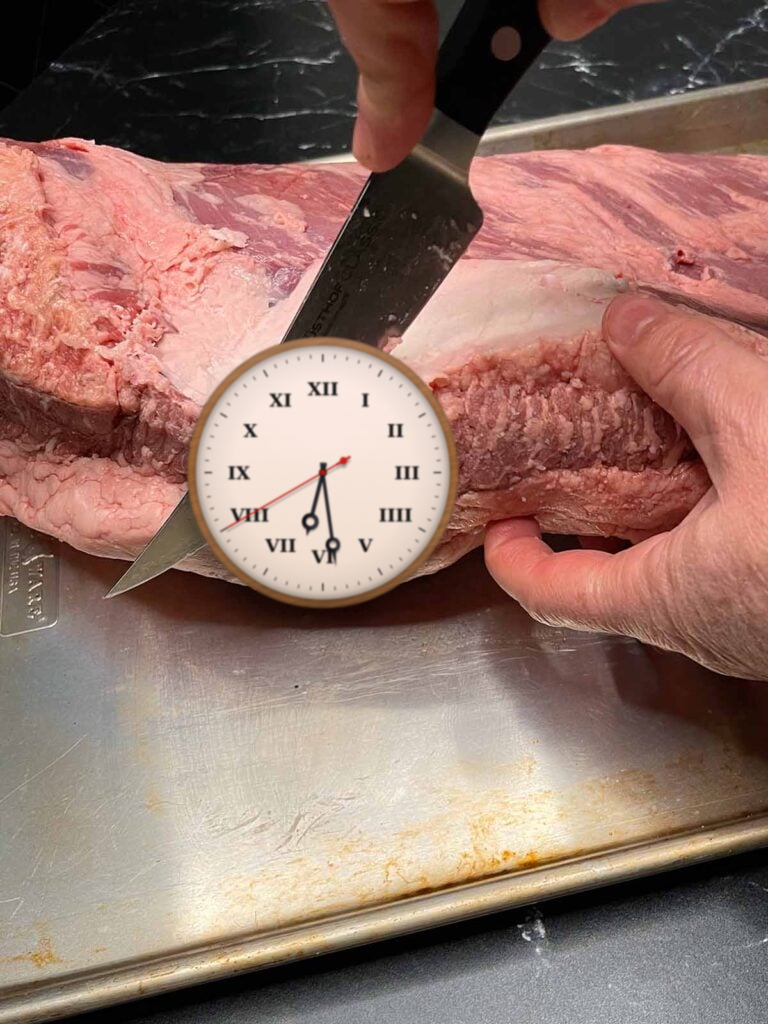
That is 6:28:40
